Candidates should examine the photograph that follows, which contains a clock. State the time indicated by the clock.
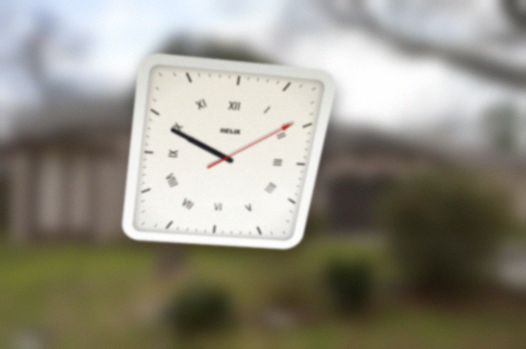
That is 9:49:09
